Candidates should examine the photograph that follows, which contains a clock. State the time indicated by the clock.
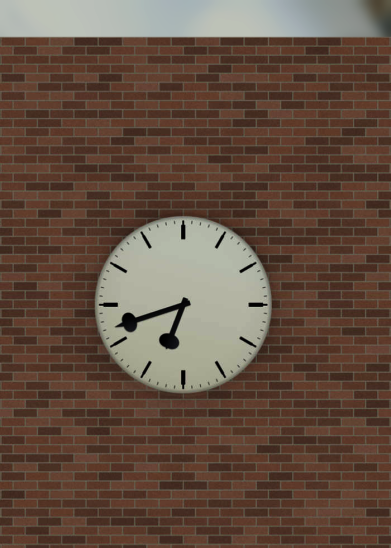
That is 6:42
